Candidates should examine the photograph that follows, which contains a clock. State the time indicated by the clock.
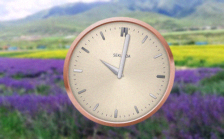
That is 10:01
